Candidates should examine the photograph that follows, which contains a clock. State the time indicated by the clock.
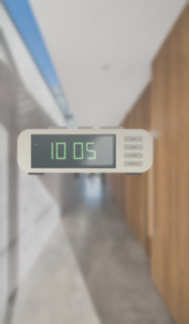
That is 10:05
